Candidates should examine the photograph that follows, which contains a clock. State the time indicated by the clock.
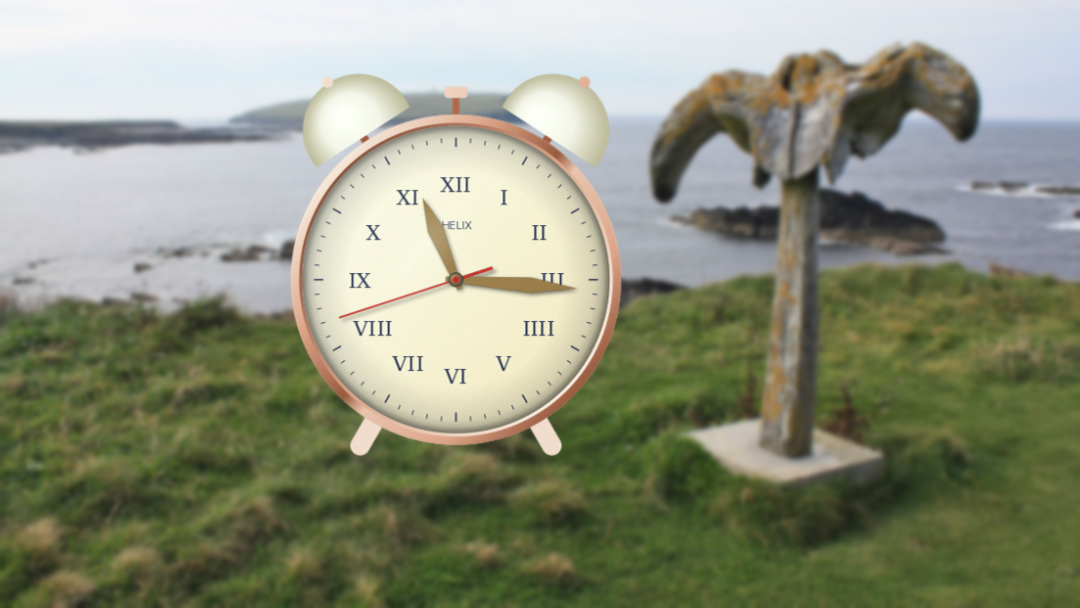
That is 11:15:42
